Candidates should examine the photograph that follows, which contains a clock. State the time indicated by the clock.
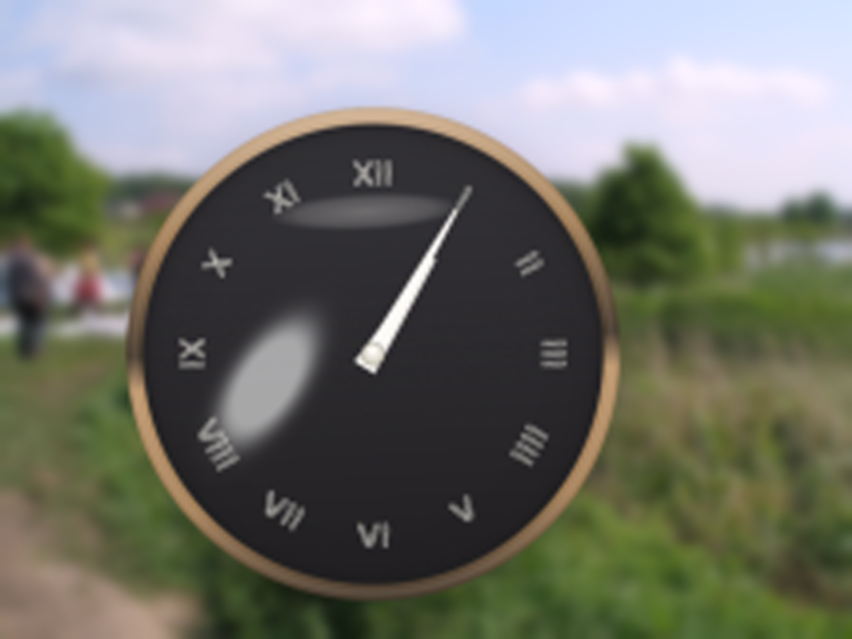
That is 1:05
